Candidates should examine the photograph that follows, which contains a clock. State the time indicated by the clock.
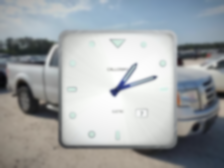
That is 1:12
